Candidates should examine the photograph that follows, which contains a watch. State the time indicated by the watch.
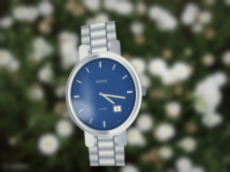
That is 4:17
